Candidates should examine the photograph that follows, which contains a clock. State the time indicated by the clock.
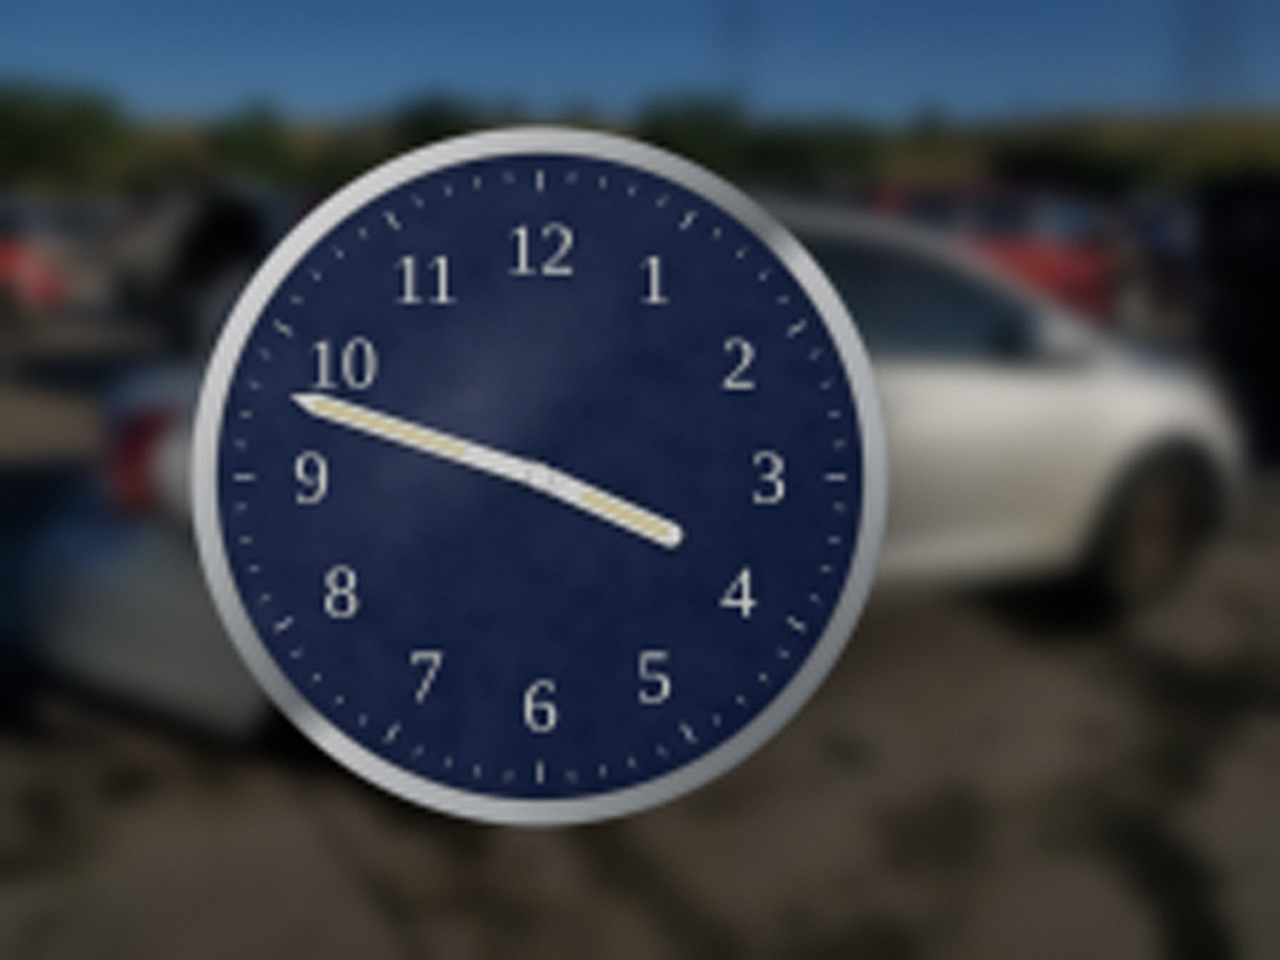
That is 3:48
